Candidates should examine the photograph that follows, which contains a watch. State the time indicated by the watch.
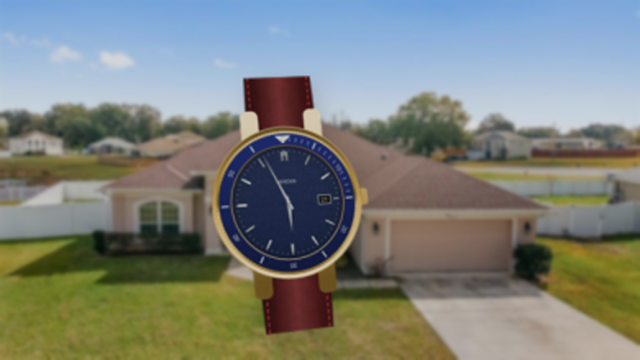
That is 5:56
